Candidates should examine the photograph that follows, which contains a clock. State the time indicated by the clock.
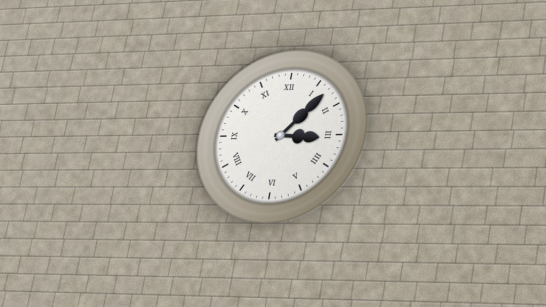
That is 3:07
